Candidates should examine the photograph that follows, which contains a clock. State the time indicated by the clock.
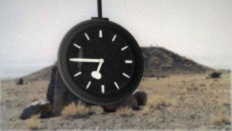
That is 6:45
